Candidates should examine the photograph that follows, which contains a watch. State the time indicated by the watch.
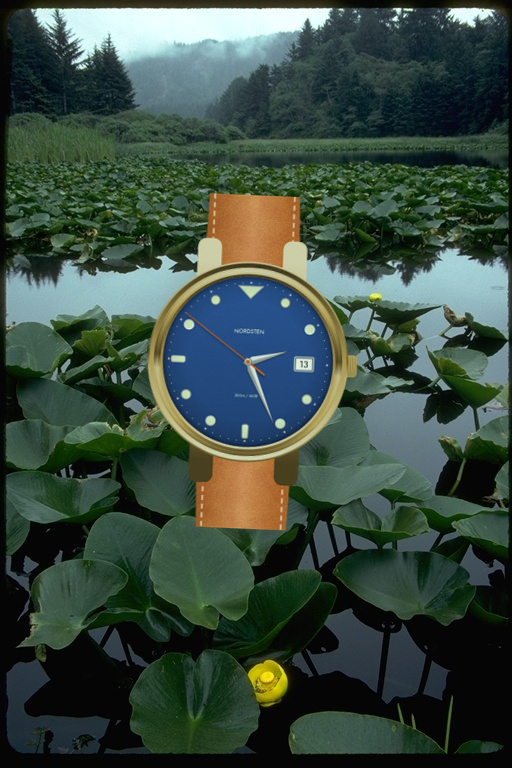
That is 2:25:51
